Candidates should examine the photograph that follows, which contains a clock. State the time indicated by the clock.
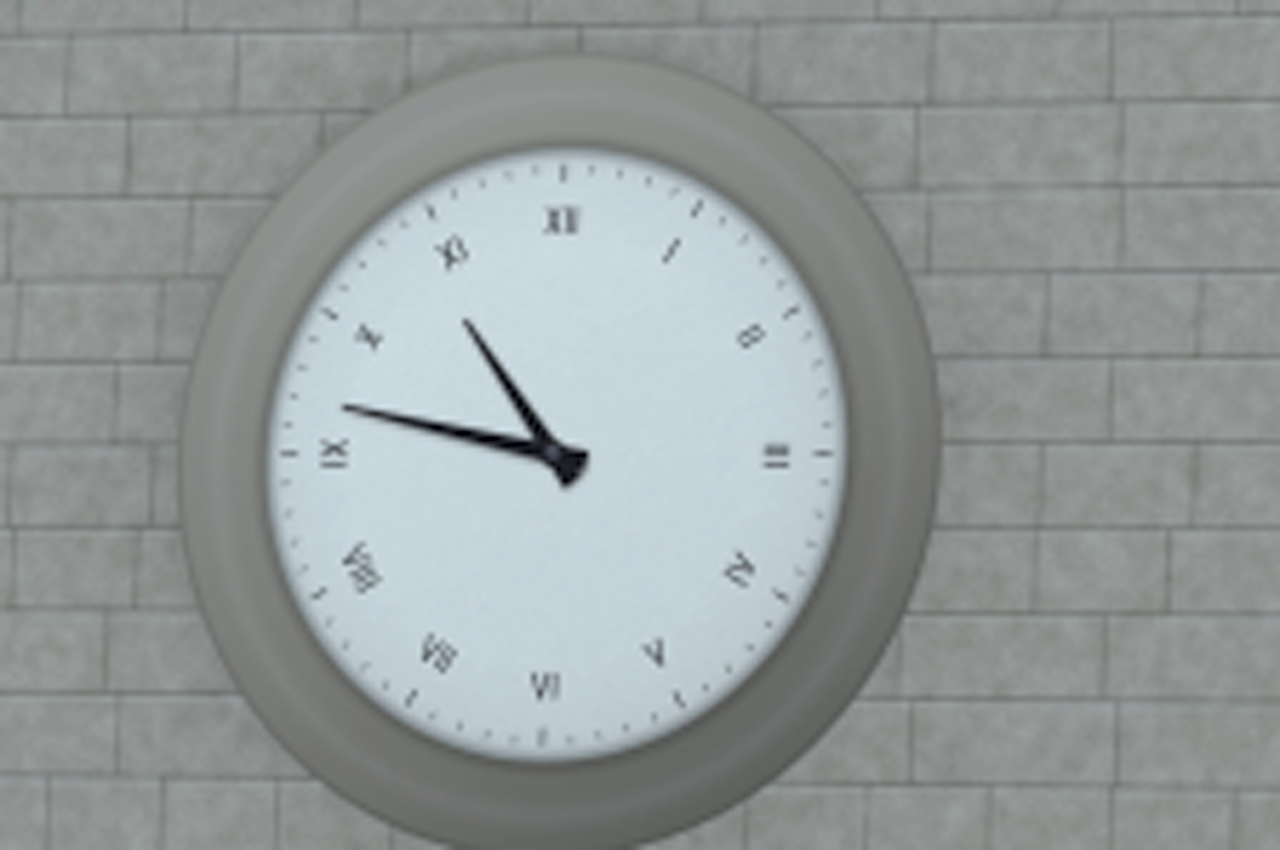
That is 10:47
